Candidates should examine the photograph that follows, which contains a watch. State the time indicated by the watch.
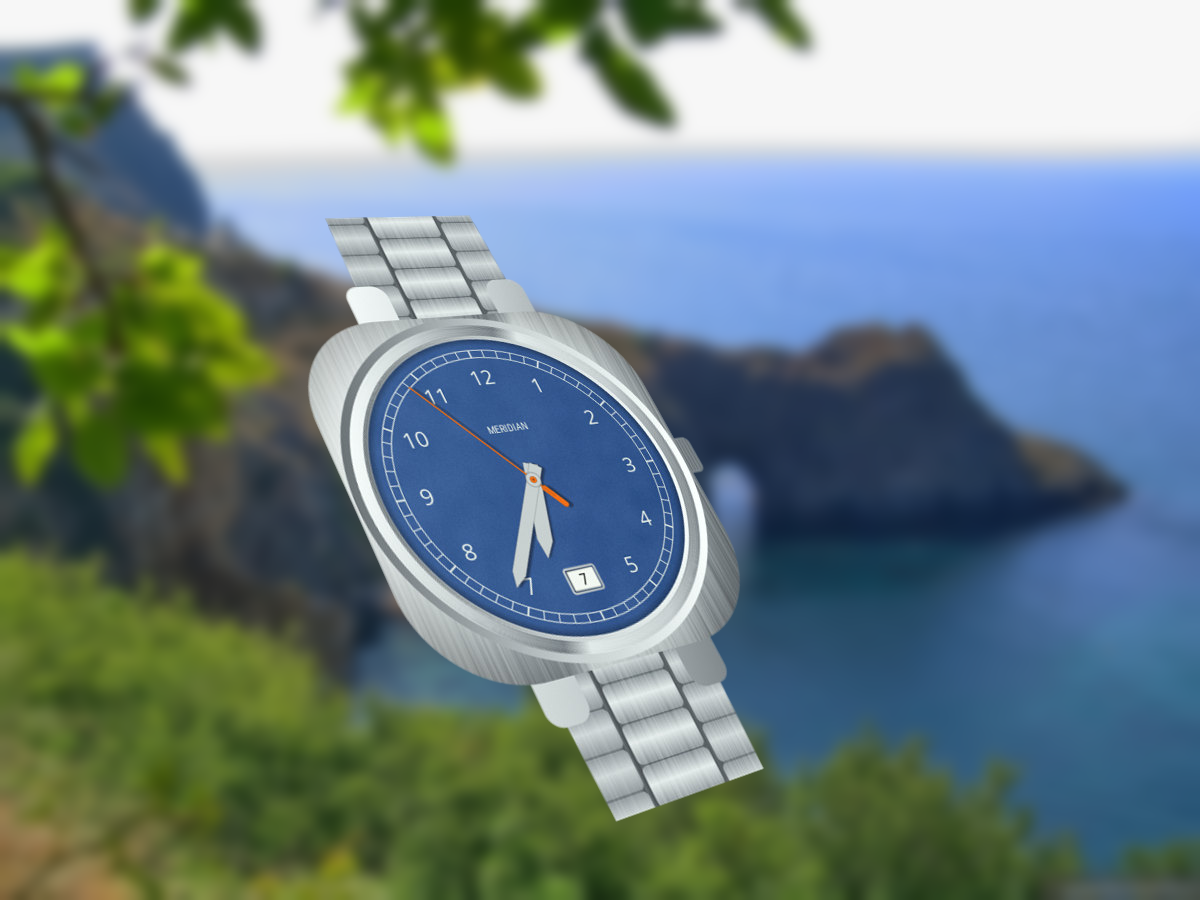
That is 6:35:54
